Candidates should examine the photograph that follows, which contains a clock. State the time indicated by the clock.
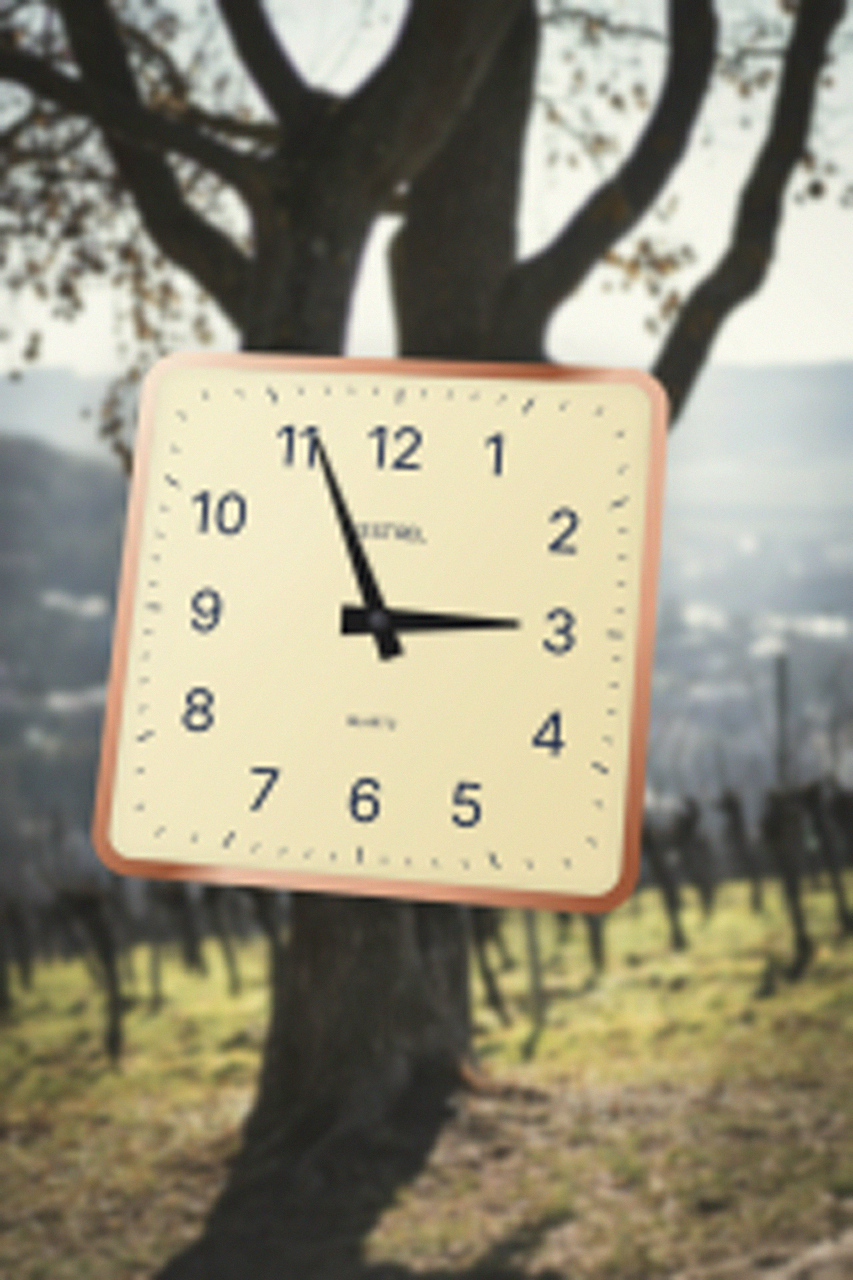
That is 2:56
